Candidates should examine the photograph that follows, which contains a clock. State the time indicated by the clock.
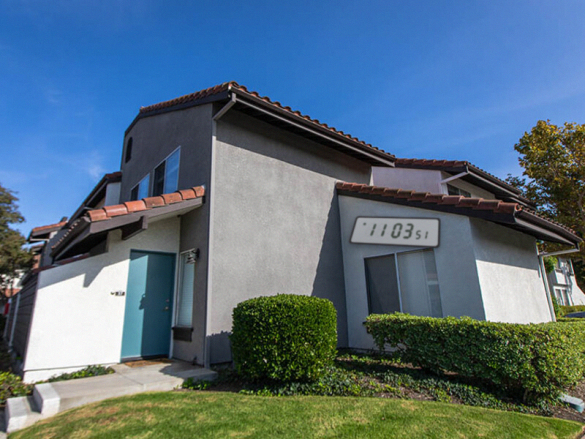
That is 11:03:51
